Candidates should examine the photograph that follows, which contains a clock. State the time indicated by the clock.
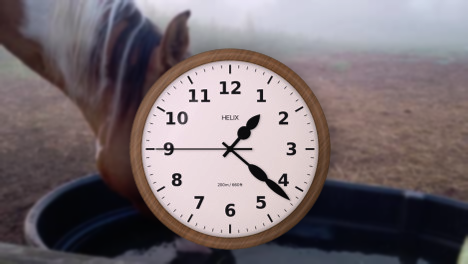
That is 1:21:45
